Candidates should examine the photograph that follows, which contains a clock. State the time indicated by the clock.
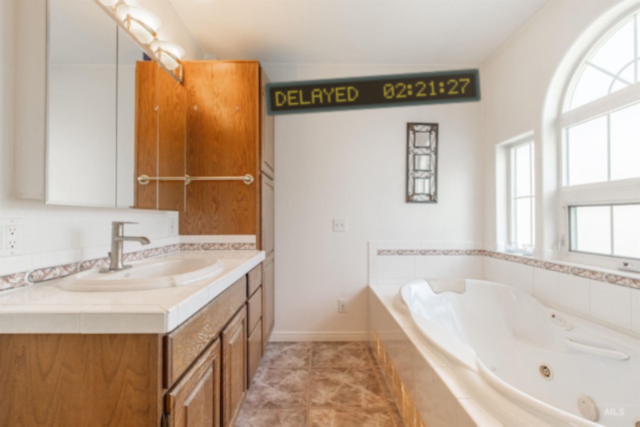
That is 2:21:27
